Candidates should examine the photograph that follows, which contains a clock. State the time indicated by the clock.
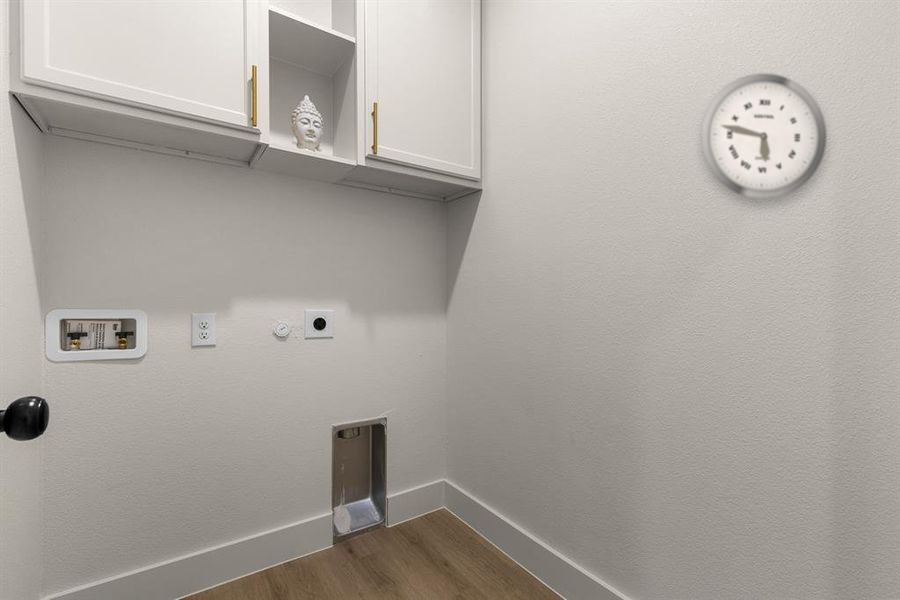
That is 5:47
